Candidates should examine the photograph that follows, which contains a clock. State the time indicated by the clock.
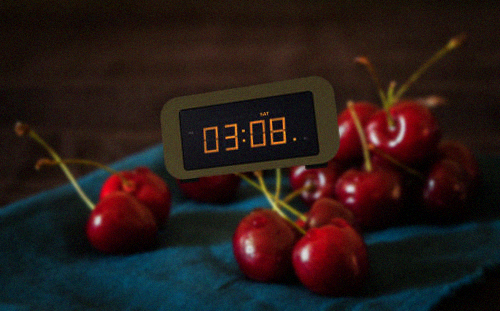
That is 3:08
